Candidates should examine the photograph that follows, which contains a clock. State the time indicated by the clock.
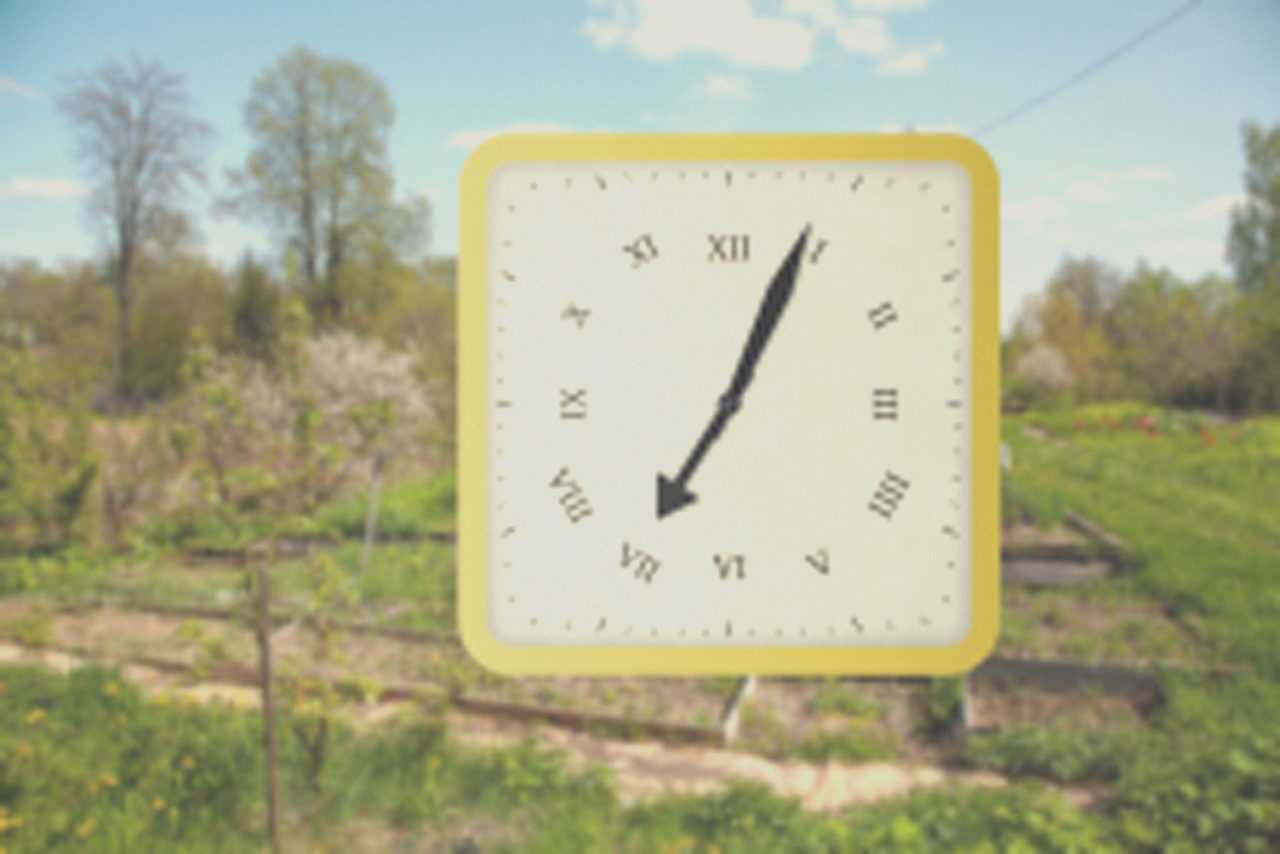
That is 7:04
